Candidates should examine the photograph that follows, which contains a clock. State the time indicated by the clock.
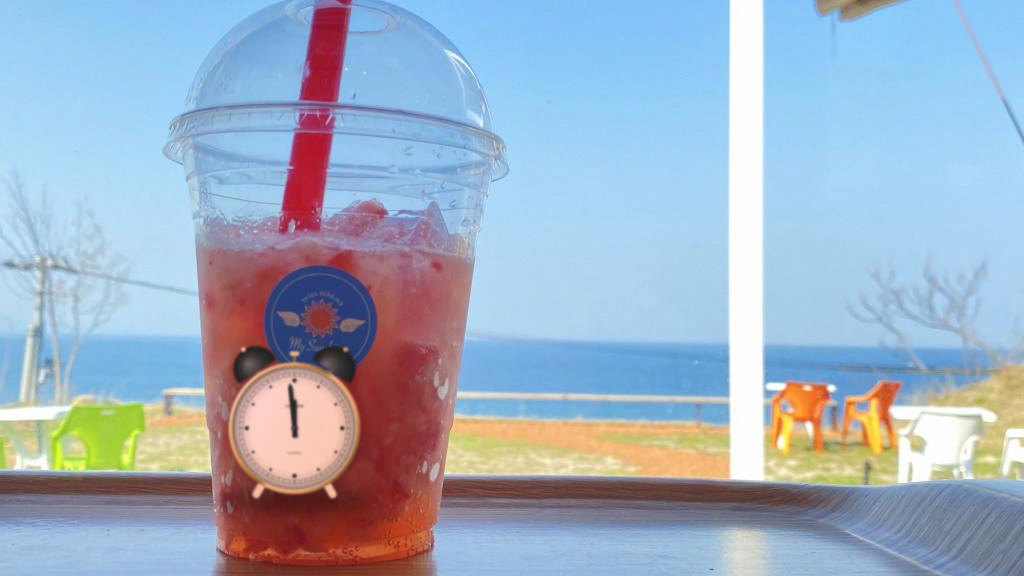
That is 11:59
